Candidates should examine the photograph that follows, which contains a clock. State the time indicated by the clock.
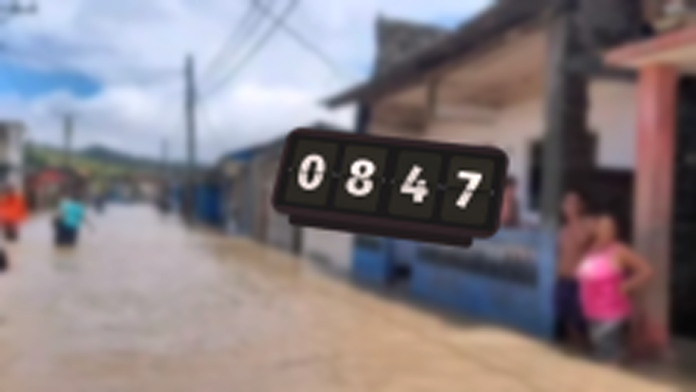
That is 8:47
